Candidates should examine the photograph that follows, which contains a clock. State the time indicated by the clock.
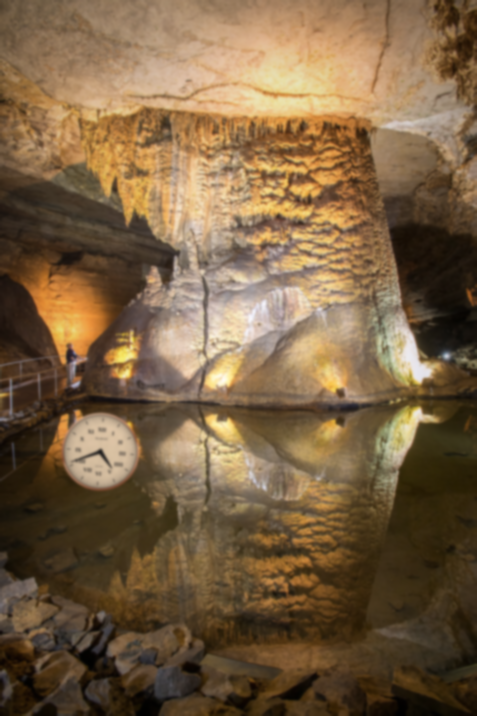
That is 4:41
